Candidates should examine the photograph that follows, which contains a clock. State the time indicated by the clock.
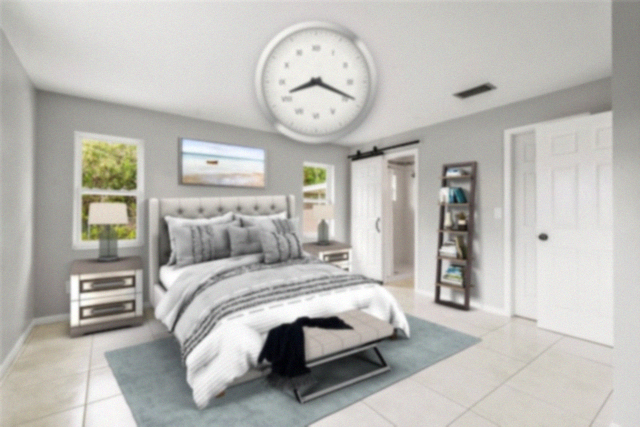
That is 8:19
